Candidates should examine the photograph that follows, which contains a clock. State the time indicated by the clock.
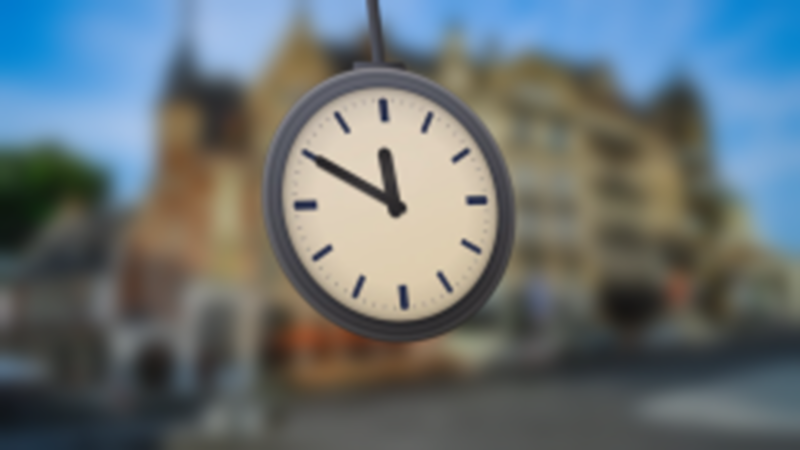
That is 11:50
